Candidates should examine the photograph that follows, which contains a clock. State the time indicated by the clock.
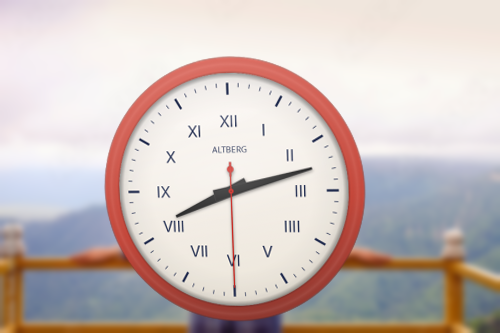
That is 8:12:30
